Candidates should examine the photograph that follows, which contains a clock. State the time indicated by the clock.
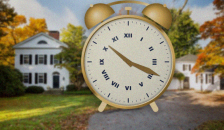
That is 10:19
